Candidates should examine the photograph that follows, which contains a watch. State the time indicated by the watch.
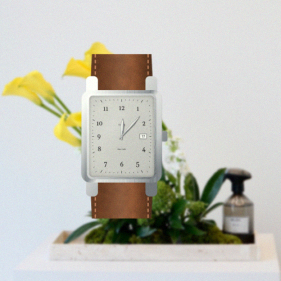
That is 12:07
